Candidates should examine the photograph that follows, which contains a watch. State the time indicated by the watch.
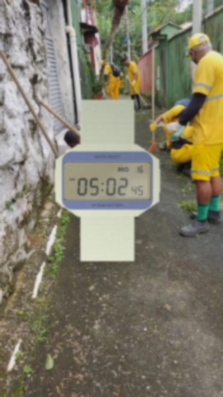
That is 5:02
